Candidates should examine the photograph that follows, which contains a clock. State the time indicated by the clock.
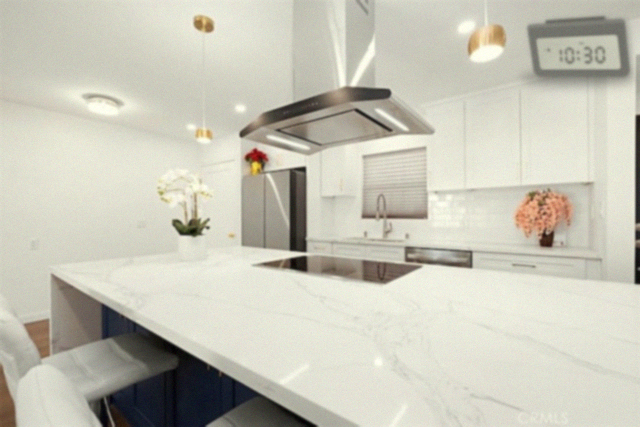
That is 10:30
